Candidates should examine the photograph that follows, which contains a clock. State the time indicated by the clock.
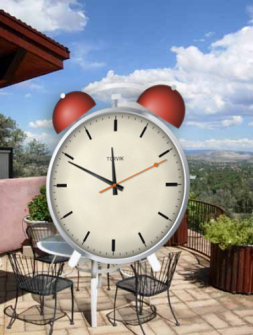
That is 11:49:11
